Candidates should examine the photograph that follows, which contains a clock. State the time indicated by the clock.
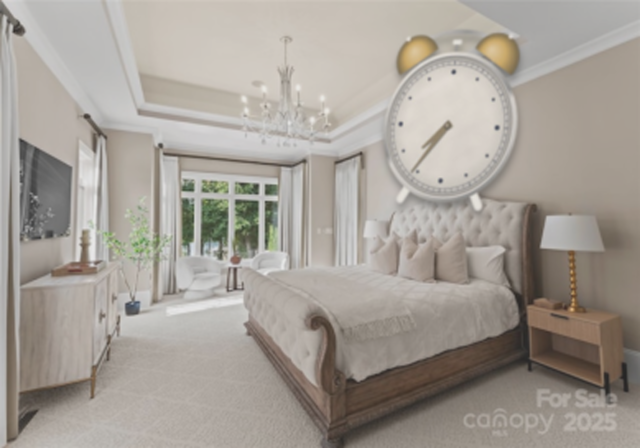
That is 7:36
